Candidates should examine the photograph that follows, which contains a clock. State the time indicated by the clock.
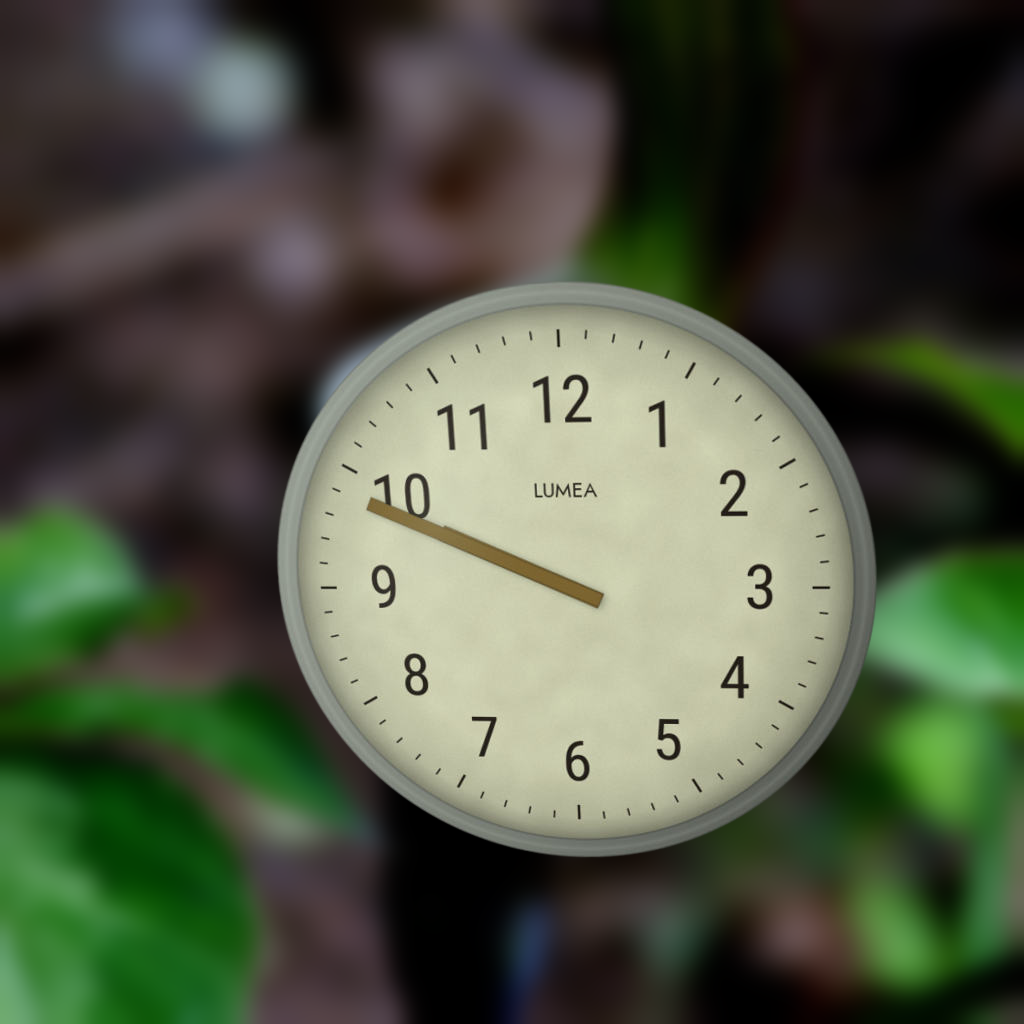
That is 9:49
